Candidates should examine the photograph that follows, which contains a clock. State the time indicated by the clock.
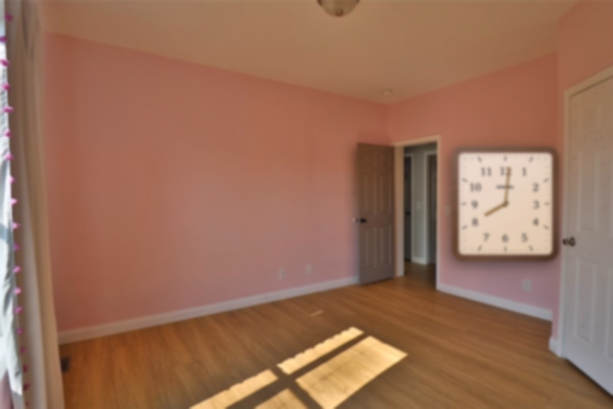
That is 8:01
